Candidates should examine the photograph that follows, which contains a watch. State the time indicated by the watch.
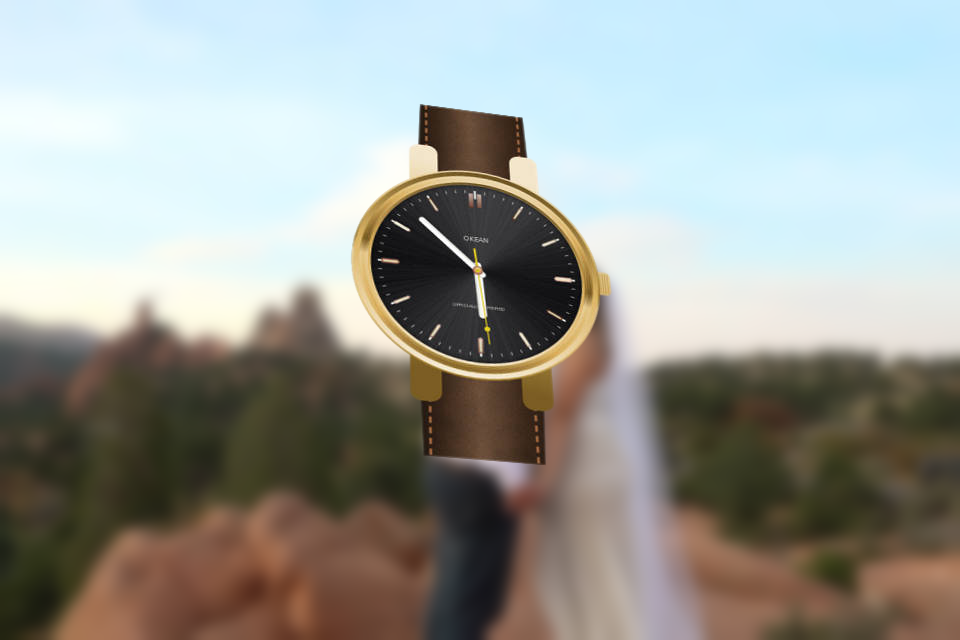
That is 5:52:29
